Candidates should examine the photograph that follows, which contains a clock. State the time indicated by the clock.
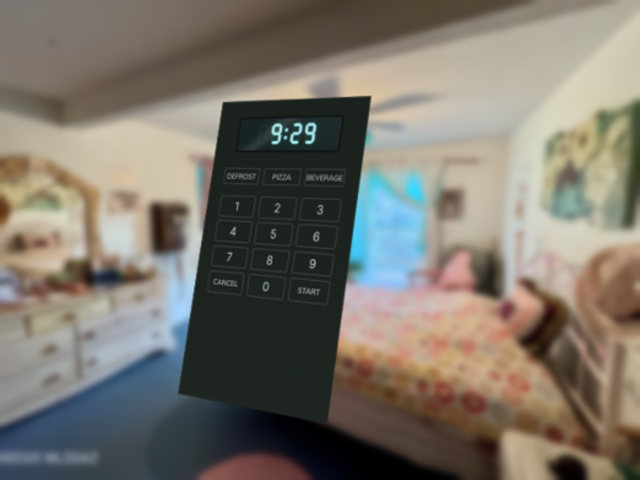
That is 9:29
